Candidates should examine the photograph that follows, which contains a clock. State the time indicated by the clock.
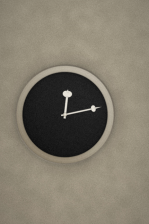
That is 12:13
